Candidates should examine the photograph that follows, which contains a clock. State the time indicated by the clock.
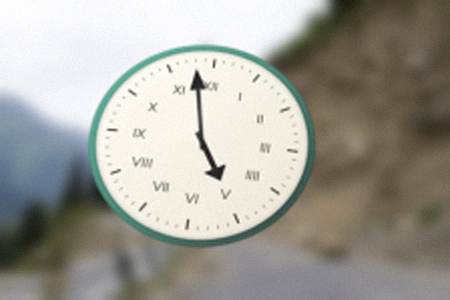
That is 4:58
